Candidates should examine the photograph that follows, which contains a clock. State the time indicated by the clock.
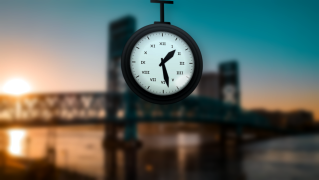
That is 1:28
